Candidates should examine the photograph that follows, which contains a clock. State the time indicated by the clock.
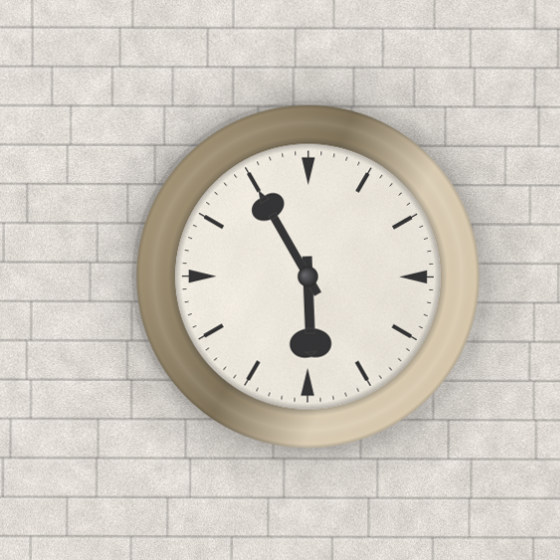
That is 5:55
